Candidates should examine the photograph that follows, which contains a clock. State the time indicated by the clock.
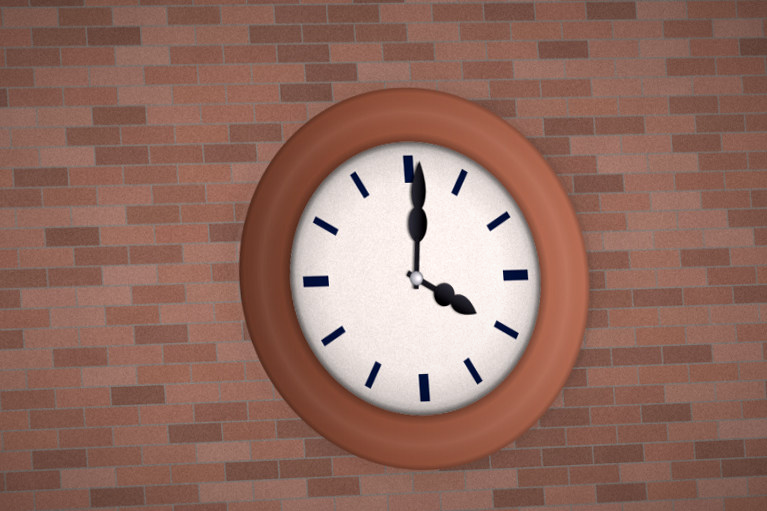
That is 4:01
